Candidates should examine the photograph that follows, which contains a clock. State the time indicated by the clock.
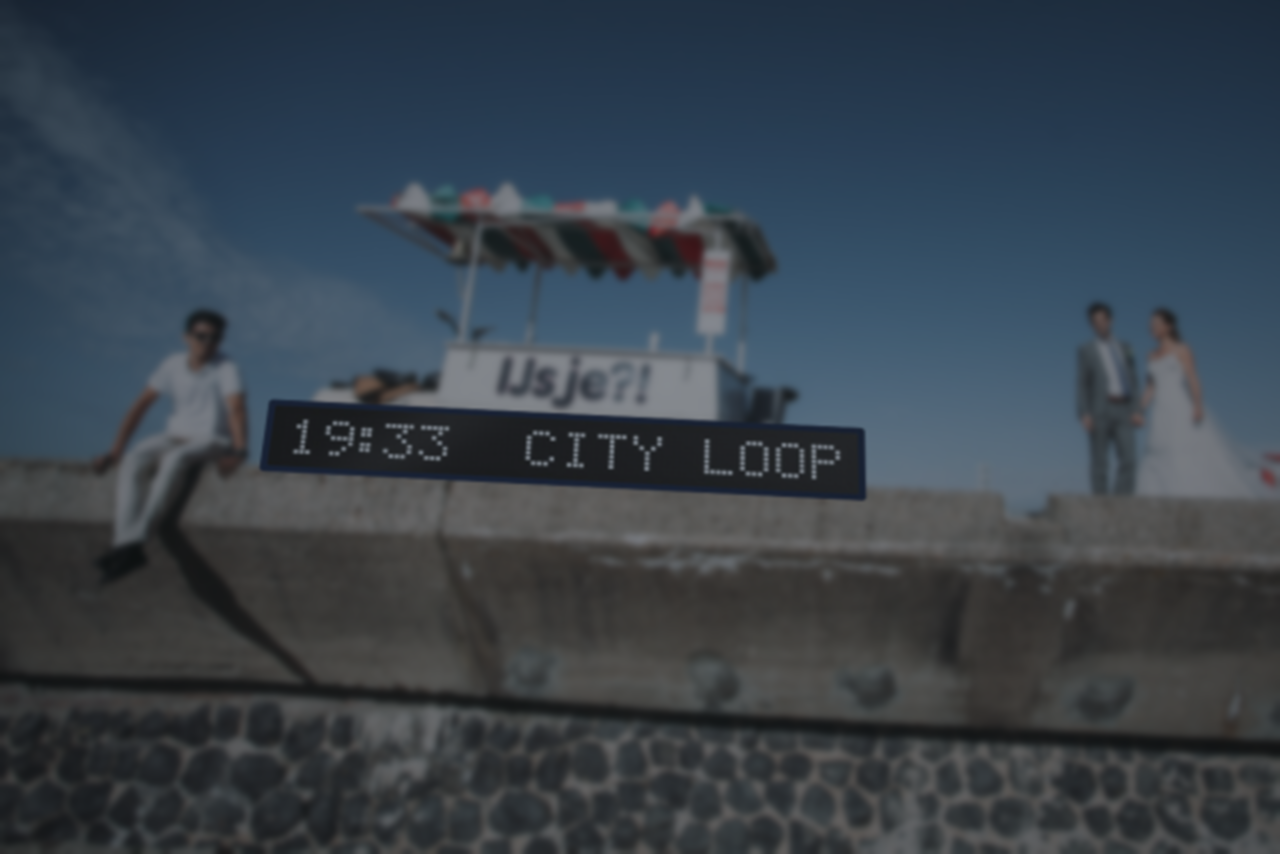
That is 19:33
